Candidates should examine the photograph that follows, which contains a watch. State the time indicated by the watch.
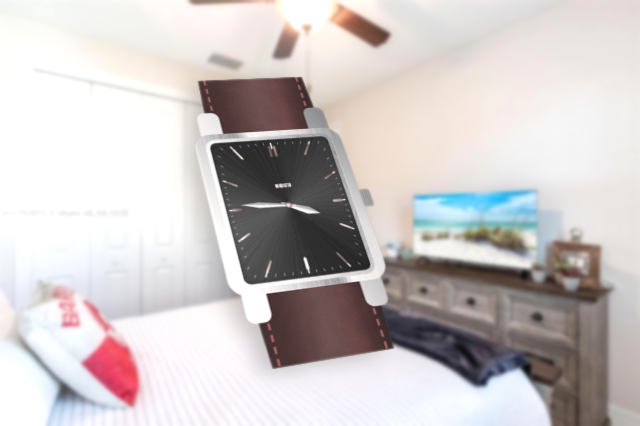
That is 3:46
